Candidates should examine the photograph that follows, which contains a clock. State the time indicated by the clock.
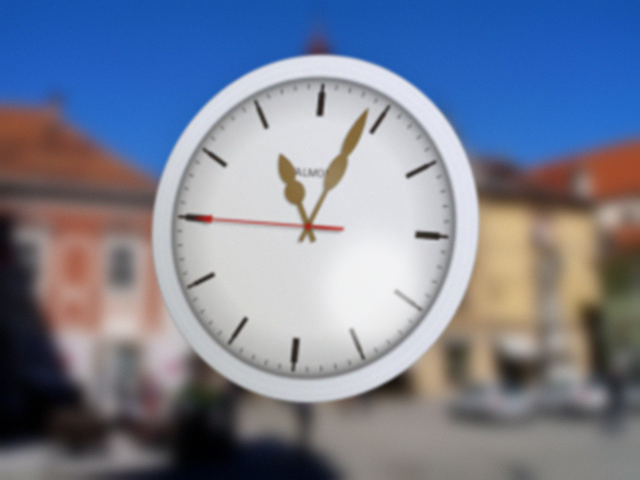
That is 11:03:45
